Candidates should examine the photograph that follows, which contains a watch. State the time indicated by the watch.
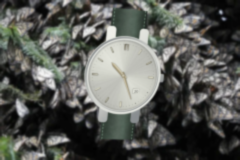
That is 10:26
